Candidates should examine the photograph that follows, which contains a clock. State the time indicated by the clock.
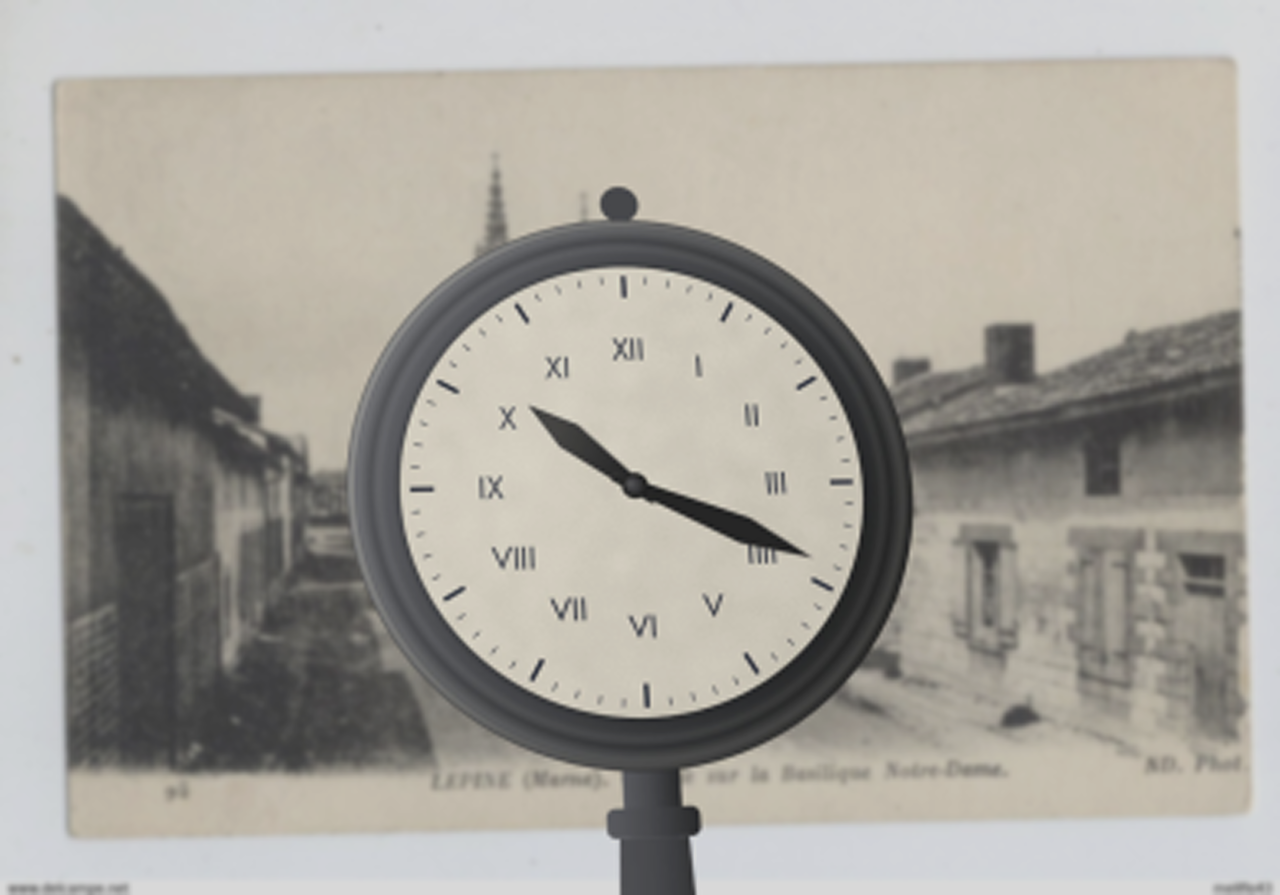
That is 10:19
